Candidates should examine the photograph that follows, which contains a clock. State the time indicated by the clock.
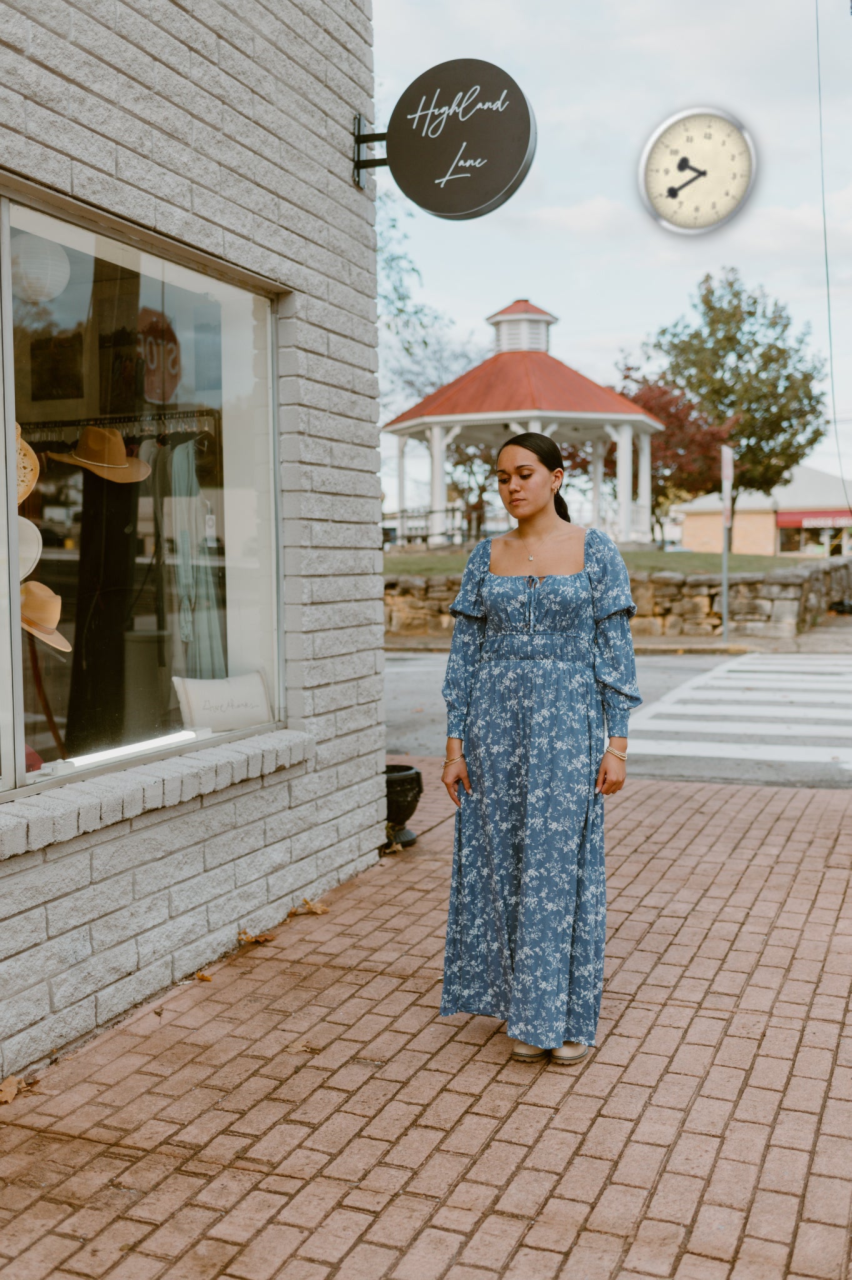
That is 9:39
